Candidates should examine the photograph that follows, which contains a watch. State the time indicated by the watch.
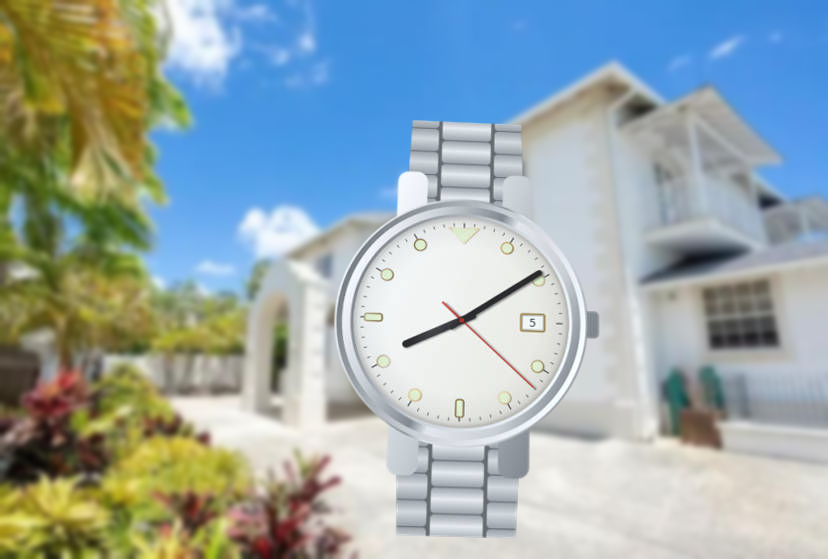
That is 8:09:22
